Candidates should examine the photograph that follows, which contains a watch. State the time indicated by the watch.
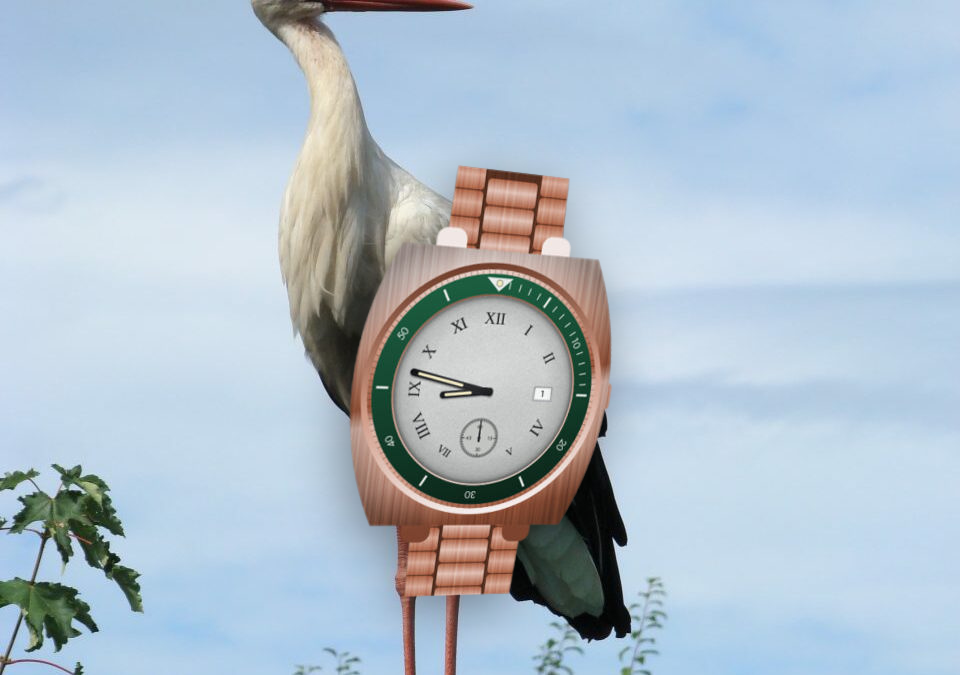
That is 8:47
